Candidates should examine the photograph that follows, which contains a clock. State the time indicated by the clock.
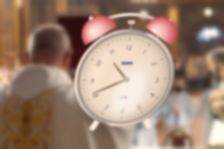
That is 10:41
